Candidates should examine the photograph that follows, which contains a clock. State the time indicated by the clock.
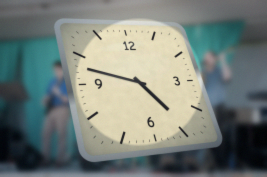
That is 4:48
